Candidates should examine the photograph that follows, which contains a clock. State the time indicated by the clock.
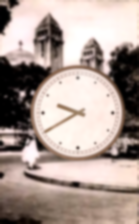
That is 9:40
